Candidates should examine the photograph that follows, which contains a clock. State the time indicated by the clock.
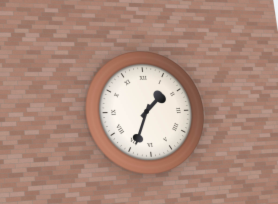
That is 1:34
